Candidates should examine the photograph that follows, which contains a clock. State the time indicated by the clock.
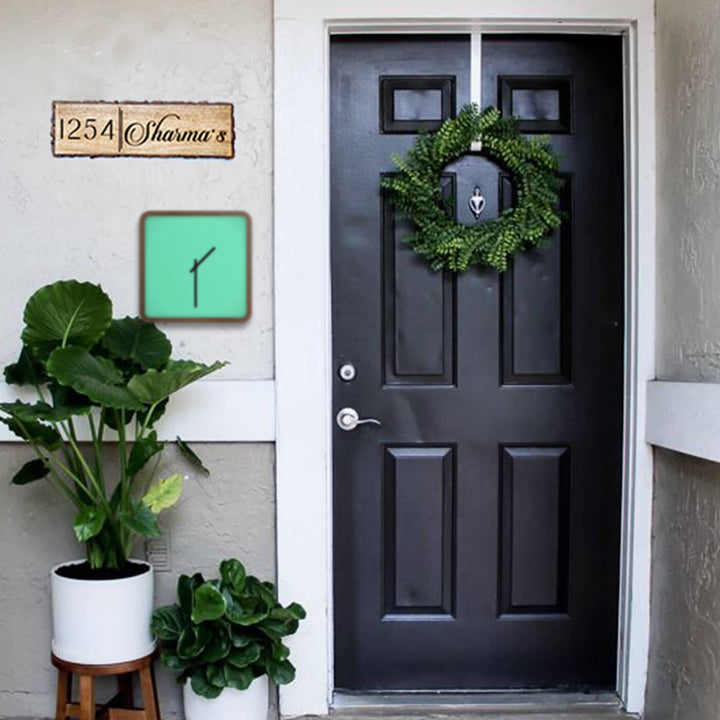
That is 1:30
